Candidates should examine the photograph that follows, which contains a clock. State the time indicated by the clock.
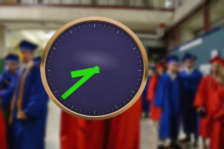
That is 8:38
